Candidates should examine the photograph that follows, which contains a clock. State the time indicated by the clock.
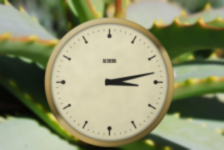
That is 3:13
